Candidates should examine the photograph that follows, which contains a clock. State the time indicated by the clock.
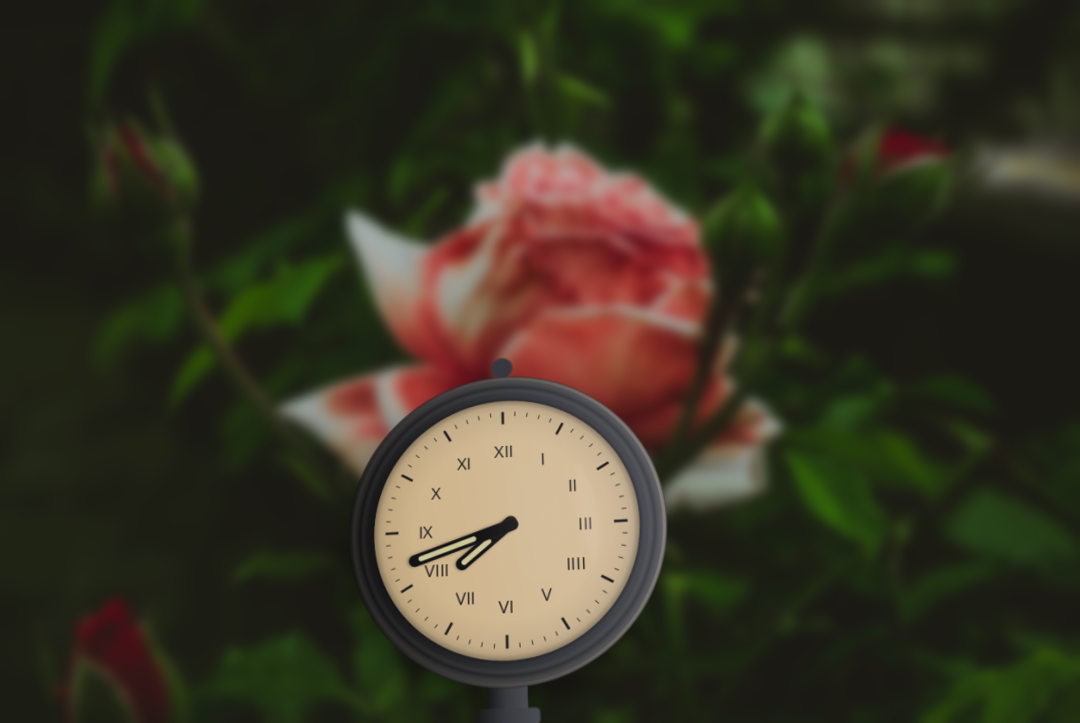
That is 7:42
